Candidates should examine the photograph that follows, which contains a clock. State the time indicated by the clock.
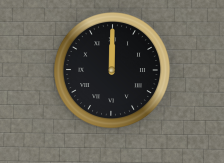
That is 12:00
